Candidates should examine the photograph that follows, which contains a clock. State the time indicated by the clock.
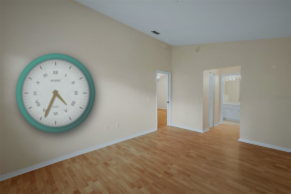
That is 4:34
